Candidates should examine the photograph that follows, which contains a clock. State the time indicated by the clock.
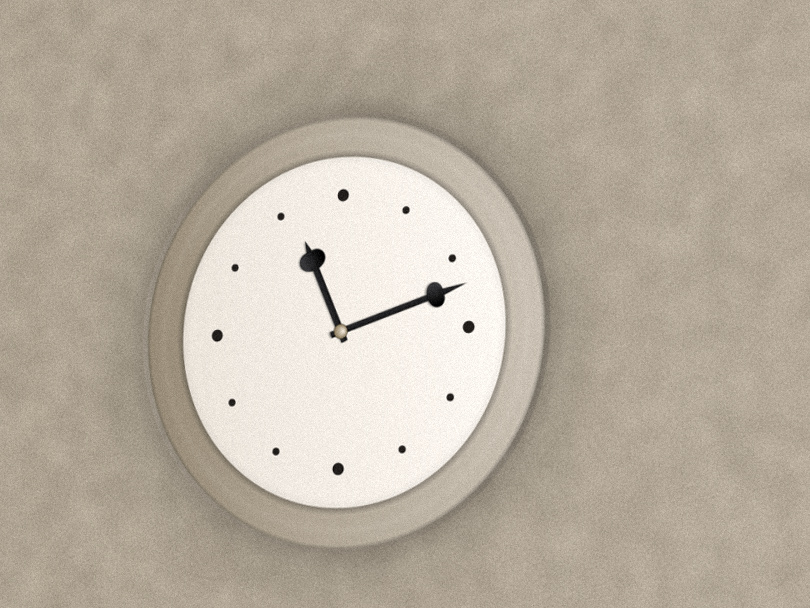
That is 11:12
